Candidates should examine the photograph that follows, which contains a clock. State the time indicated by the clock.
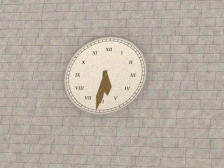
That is 5:31
